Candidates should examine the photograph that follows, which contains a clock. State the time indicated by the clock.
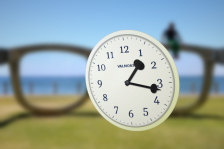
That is 1:17
